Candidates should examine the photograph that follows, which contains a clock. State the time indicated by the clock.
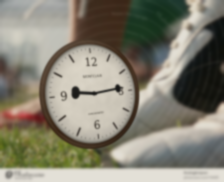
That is 9:14
